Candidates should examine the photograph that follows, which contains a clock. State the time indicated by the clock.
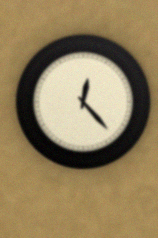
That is 12:23
